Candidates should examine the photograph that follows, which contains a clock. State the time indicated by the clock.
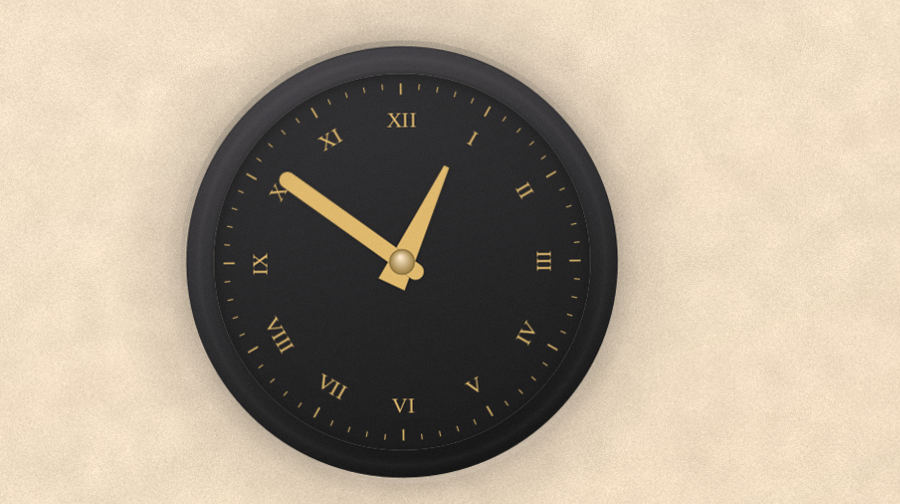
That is 12:51
